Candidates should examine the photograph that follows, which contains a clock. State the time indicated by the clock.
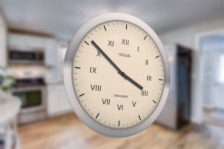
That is 3:51
